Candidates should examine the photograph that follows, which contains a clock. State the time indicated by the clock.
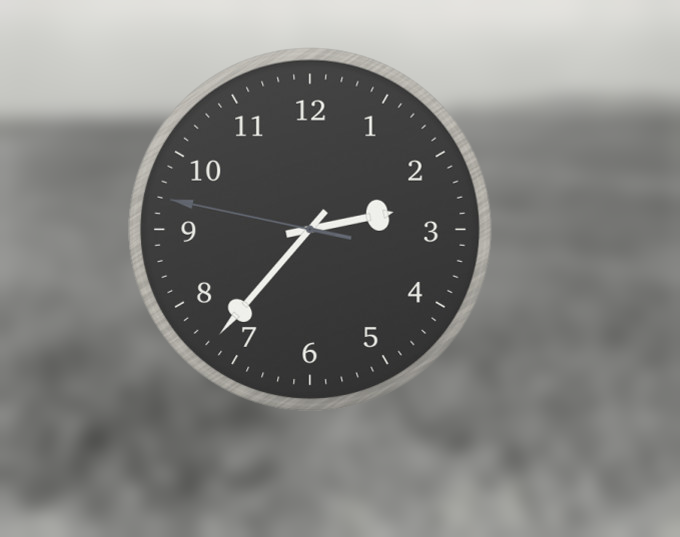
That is 2:36:47
